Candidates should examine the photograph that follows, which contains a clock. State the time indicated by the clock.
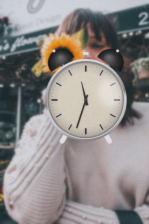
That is 11:33
